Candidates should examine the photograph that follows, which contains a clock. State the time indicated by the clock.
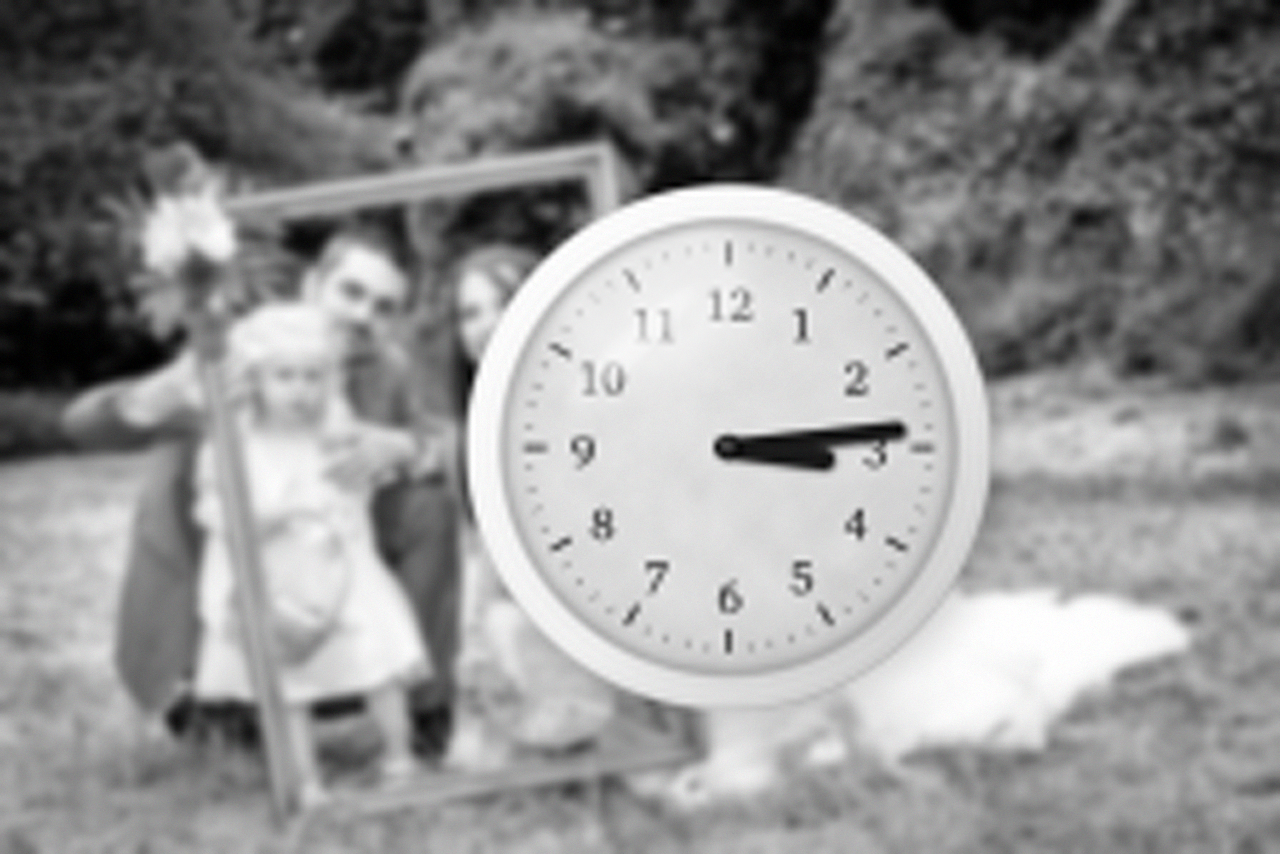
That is 3:14
